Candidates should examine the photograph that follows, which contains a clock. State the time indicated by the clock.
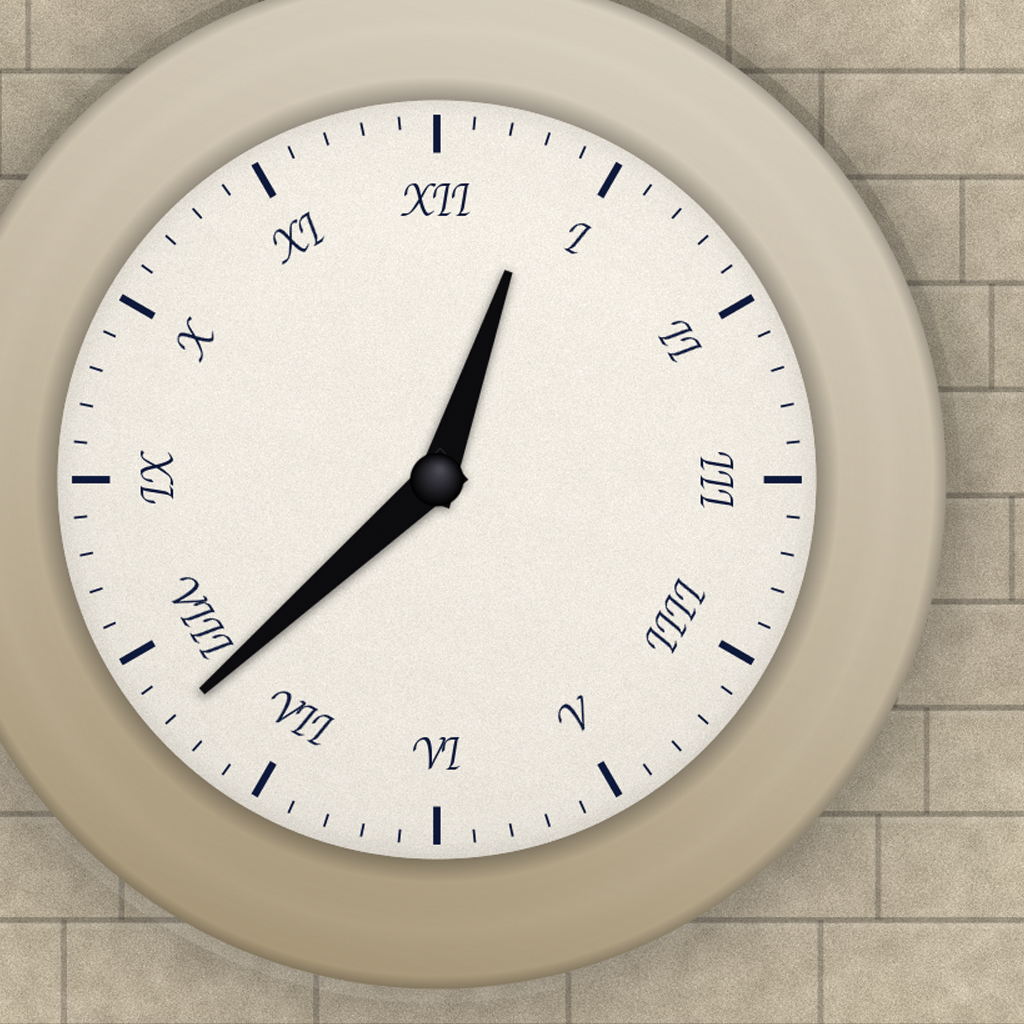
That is 12:38
